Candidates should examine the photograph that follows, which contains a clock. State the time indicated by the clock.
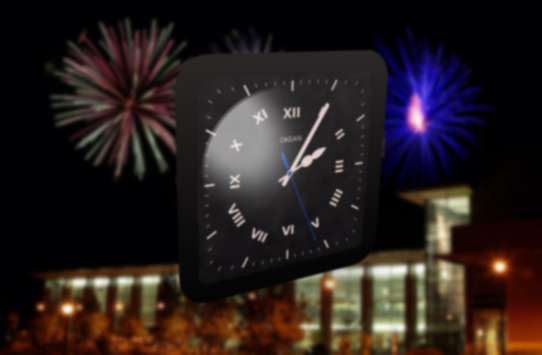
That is 2:05:26
